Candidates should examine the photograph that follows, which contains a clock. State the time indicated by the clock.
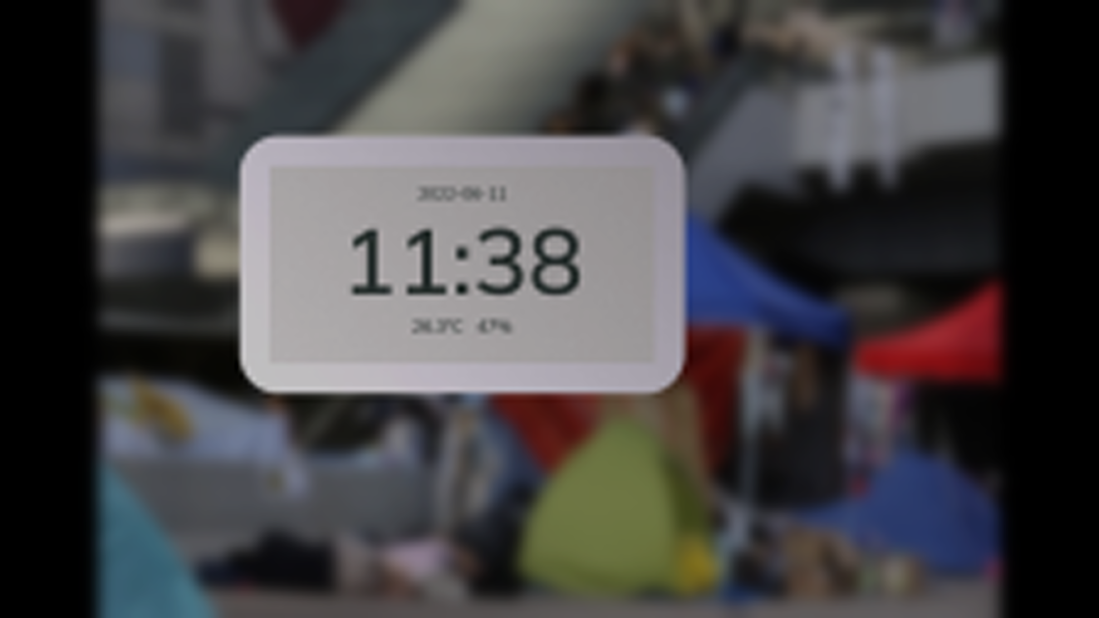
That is 11:38
